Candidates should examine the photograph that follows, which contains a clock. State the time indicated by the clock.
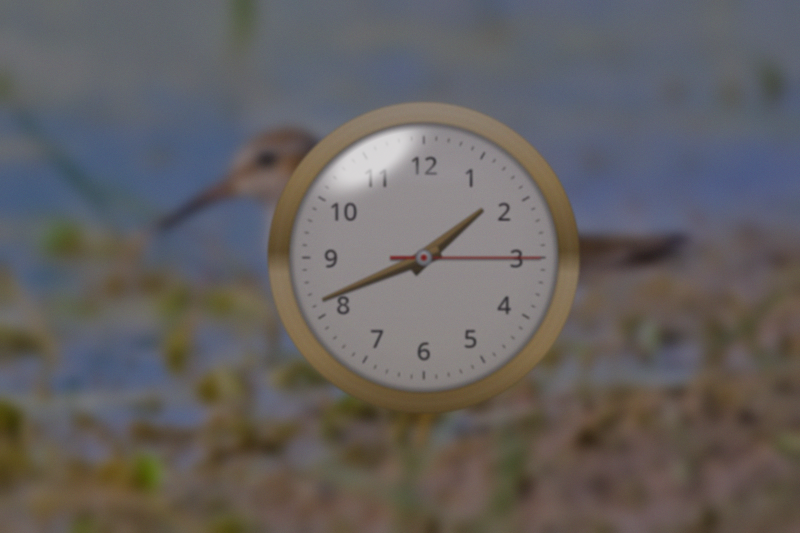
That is 1:41:15
